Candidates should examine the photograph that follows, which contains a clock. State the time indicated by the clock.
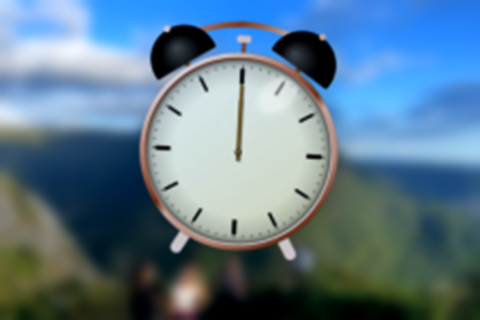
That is 12:00
